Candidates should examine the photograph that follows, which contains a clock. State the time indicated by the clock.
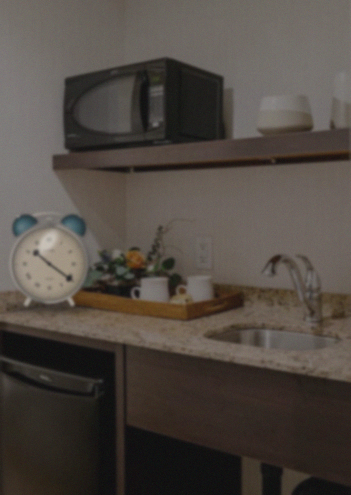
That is 10:21
